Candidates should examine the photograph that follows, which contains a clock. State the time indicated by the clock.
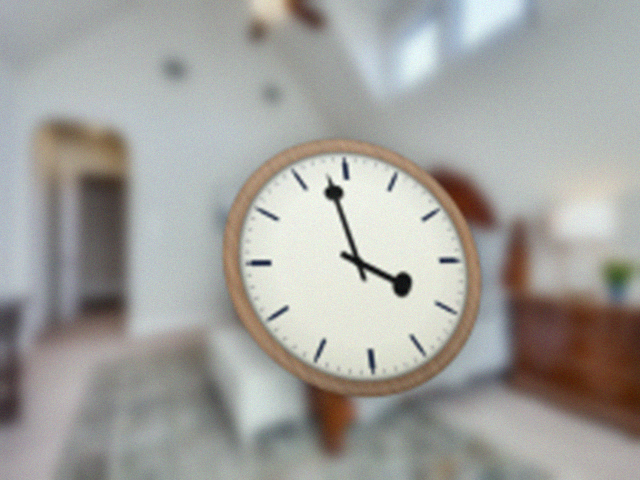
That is 3:58
